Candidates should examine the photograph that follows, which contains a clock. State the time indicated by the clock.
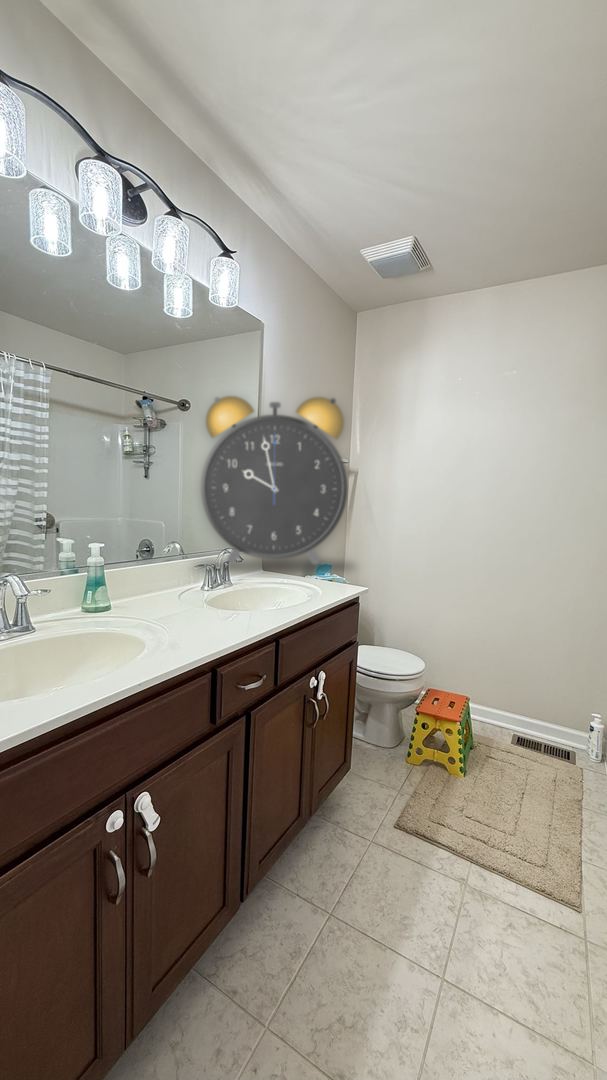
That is 9:58:00
